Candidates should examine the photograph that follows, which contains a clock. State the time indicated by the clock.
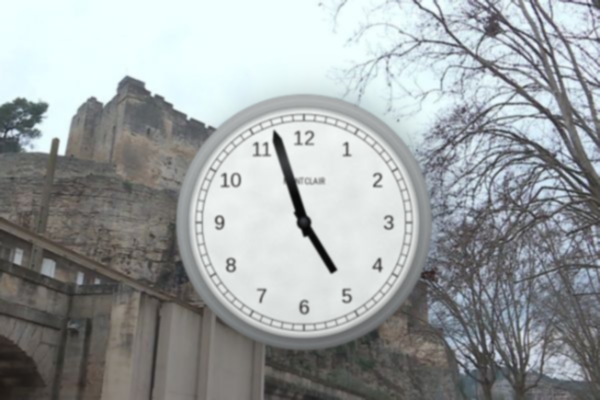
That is 4:57
